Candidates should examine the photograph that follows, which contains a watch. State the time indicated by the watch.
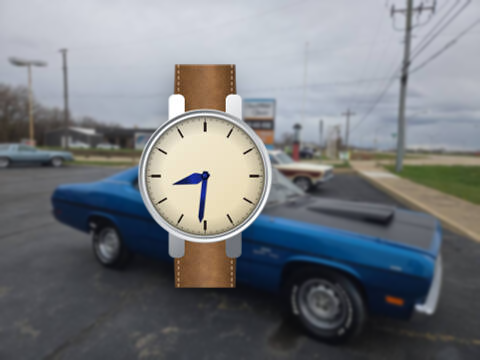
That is 8:31
